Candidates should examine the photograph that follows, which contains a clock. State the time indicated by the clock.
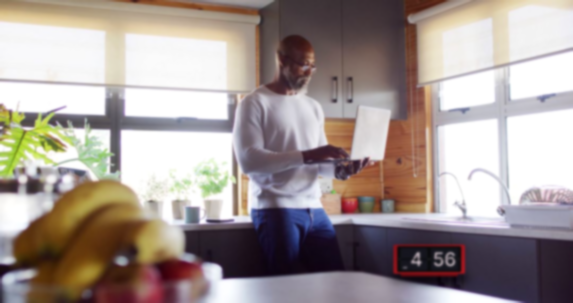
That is 4:56
